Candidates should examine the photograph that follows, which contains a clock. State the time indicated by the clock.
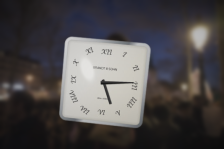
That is 5:14
